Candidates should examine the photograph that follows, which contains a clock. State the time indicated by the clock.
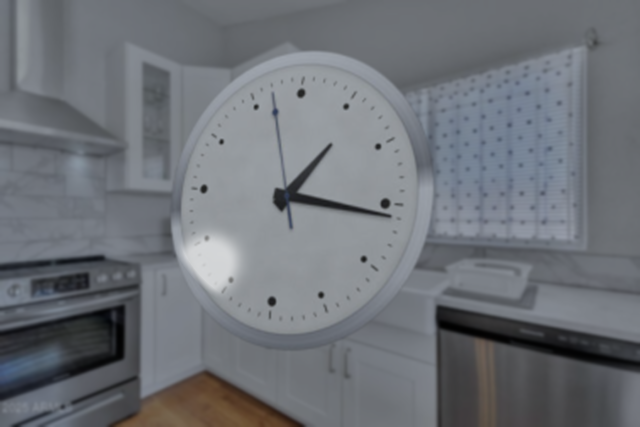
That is 1:15:57
